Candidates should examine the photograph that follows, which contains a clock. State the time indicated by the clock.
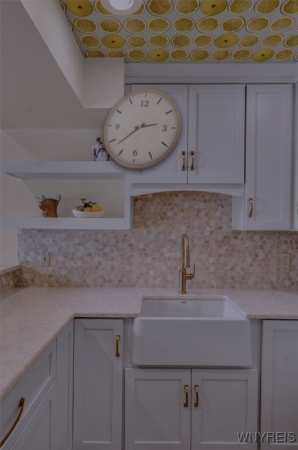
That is 2:38
